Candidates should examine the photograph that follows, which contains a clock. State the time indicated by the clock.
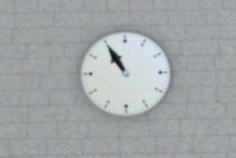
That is 10:55
